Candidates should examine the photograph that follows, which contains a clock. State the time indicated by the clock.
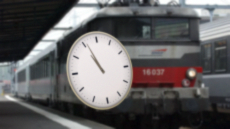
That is 10:56
